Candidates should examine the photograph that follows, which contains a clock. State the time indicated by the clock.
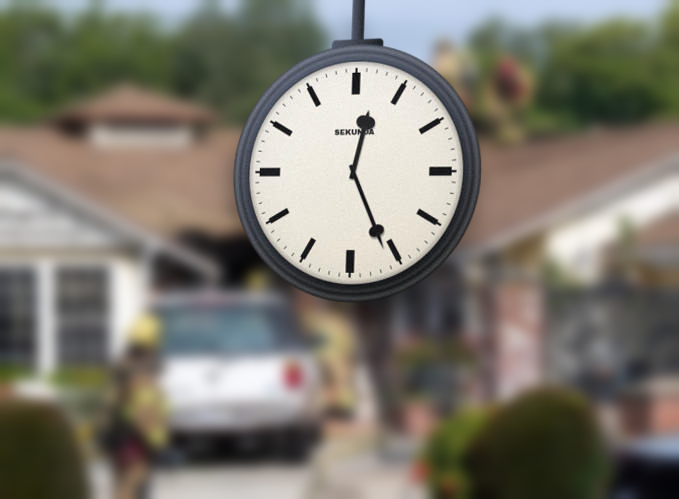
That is 12:26
